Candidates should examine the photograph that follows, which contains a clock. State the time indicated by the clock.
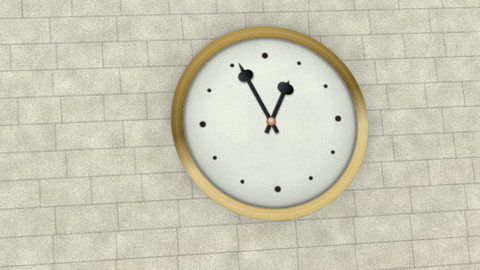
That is 12:56
